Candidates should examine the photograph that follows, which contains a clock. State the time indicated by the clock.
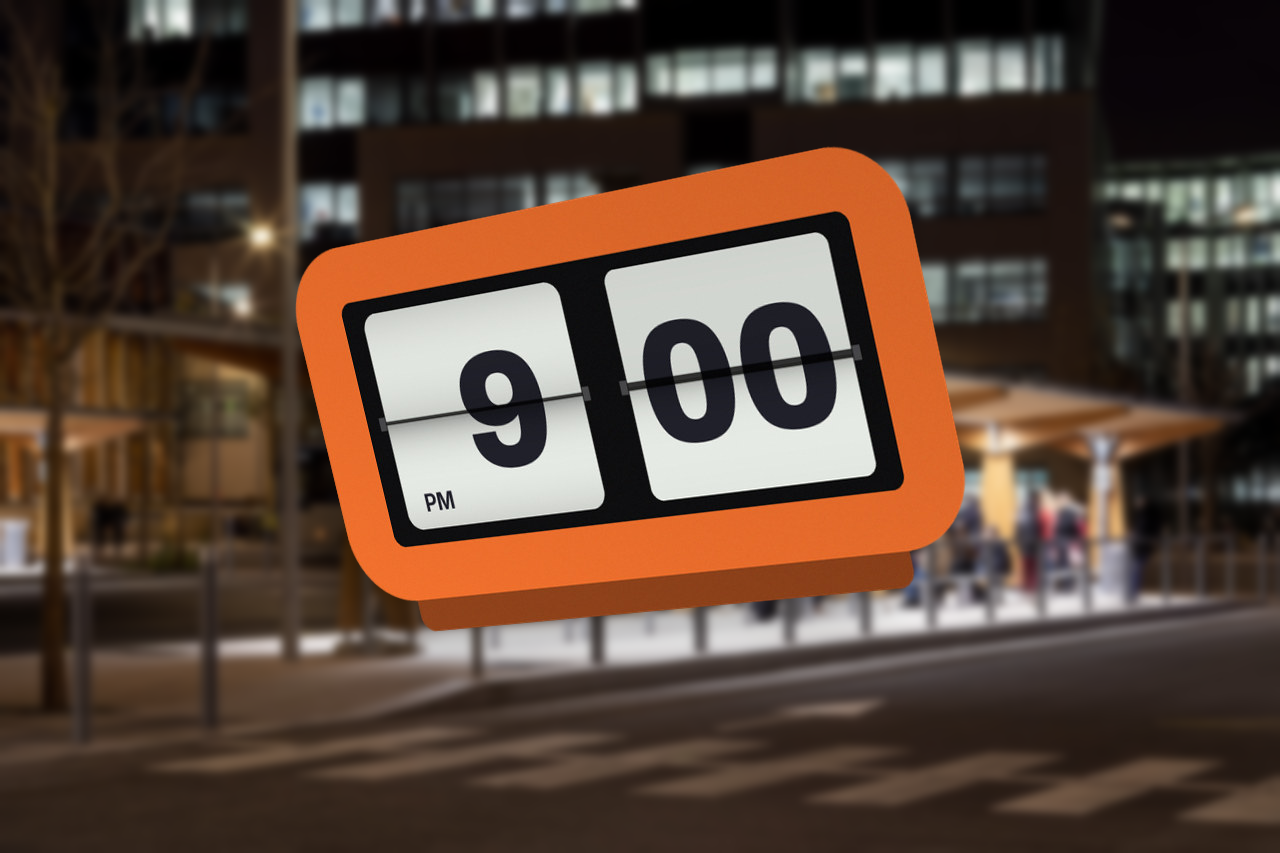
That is 9:00
